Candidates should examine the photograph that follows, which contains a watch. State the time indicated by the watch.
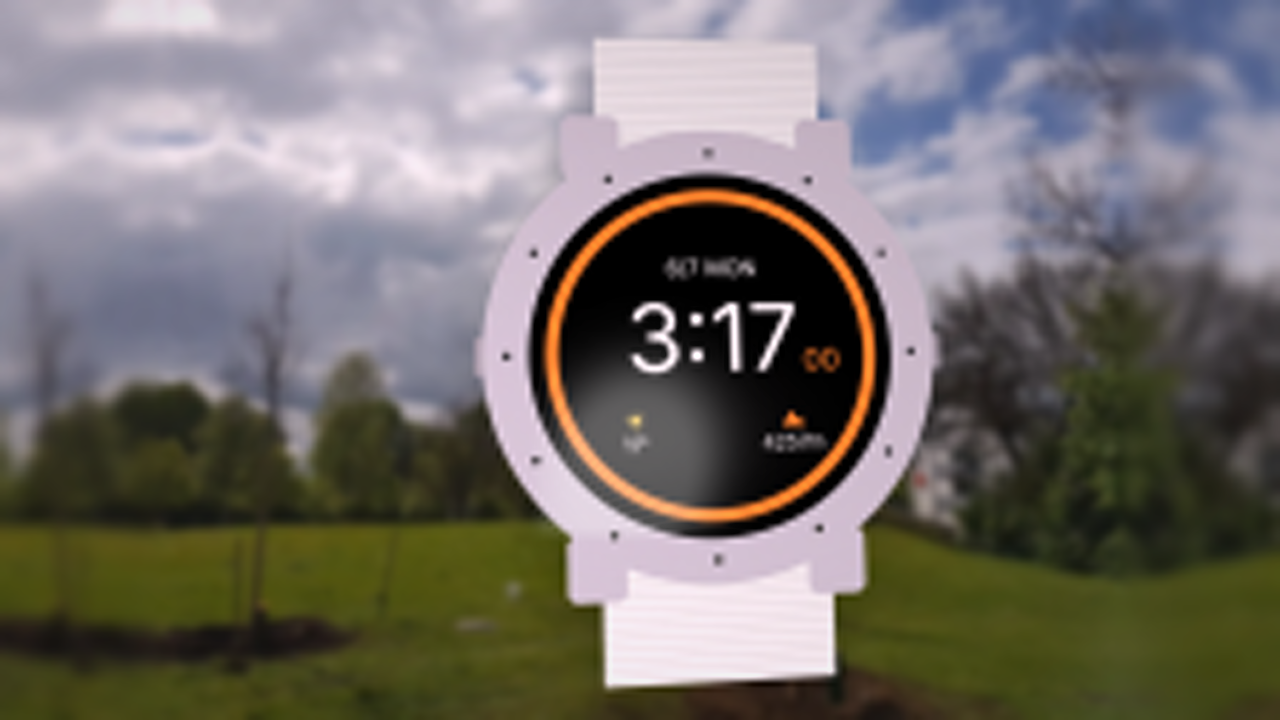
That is 3:17
